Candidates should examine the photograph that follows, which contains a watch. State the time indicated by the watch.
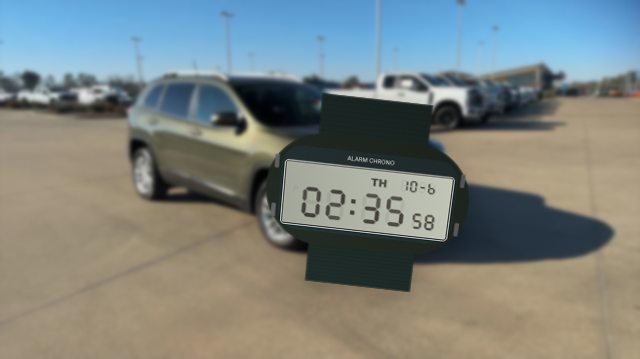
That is 2:35:58
